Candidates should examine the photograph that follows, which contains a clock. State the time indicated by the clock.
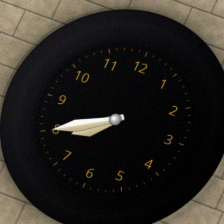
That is 7:40
